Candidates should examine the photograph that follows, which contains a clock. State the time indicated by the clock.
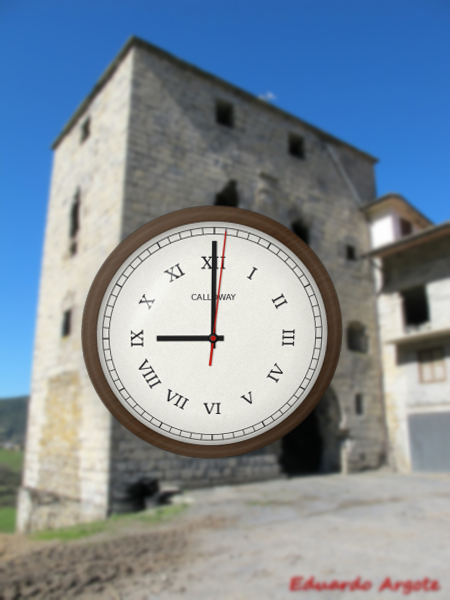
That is 9:00:01
